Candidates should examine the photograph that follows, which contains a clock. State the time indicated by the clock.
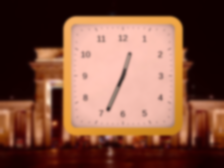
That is 12:34
